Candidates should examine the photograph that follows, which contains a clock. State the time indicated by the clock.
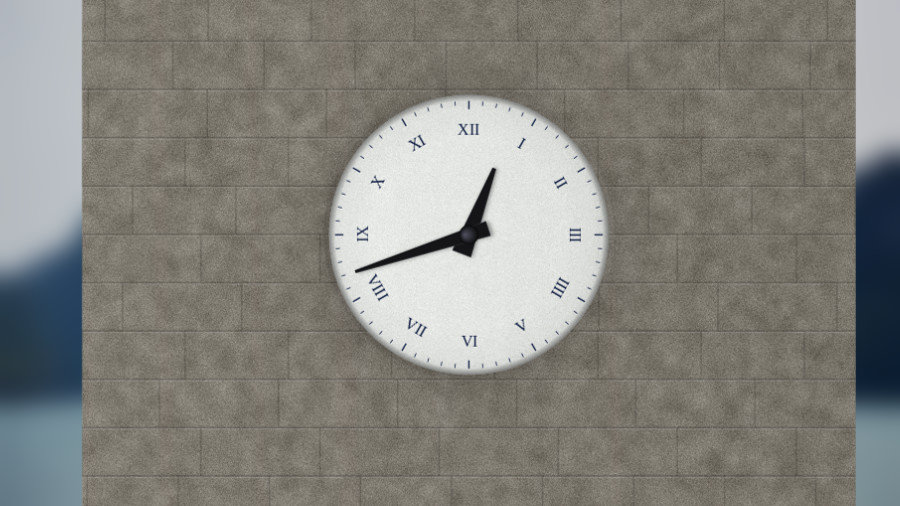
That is 12:42
